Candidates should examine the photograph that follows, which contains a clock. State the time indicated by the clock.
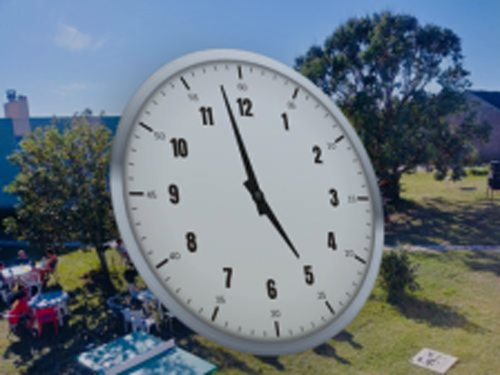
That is 4:58
